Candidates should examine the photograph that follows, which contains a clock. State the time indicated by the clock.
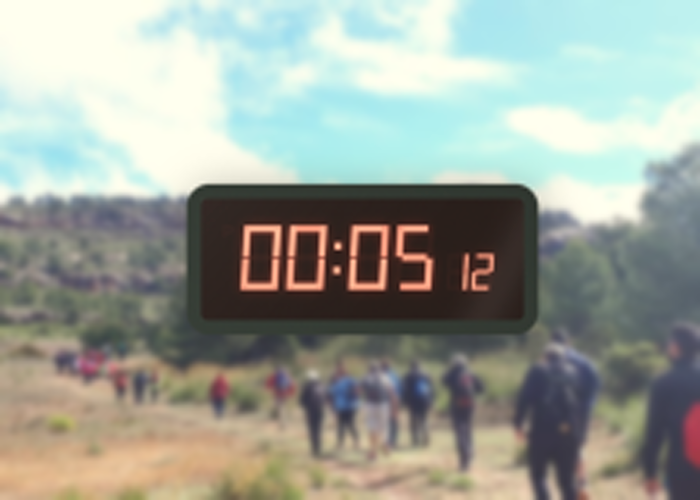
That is 0:05:12
